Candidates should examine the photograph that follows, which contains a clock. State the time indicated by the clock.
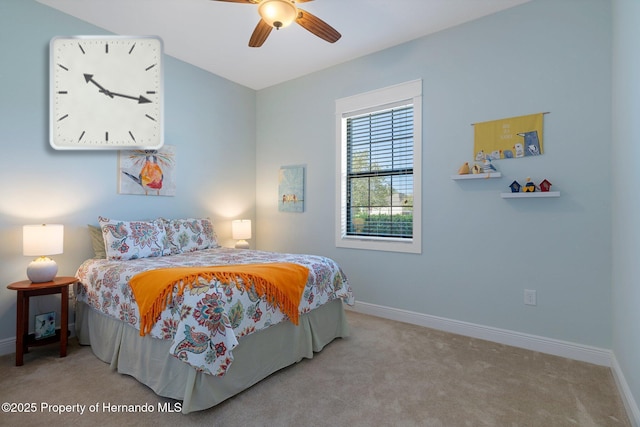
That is 10:17
